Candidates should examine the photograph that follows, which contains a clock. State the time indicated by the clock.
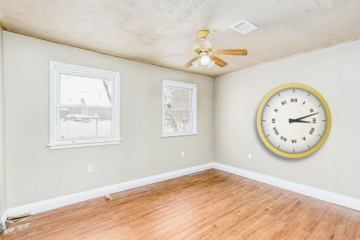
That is 3:12
